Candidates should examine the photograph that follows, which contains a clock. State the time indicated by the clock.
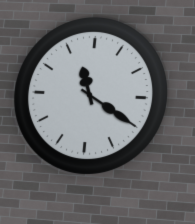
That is 11:20
